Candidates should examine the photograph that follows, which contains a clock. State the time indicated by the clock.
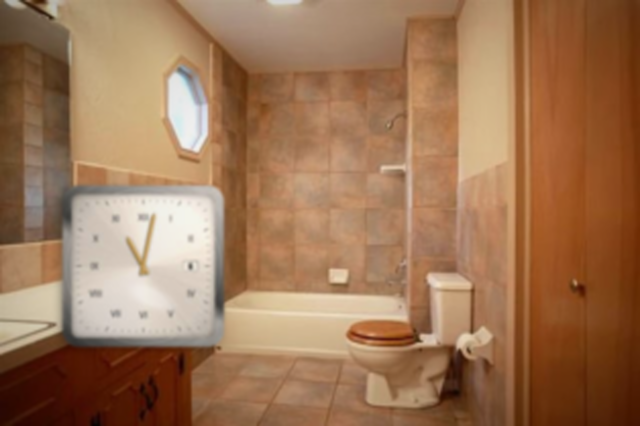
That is 11:02
